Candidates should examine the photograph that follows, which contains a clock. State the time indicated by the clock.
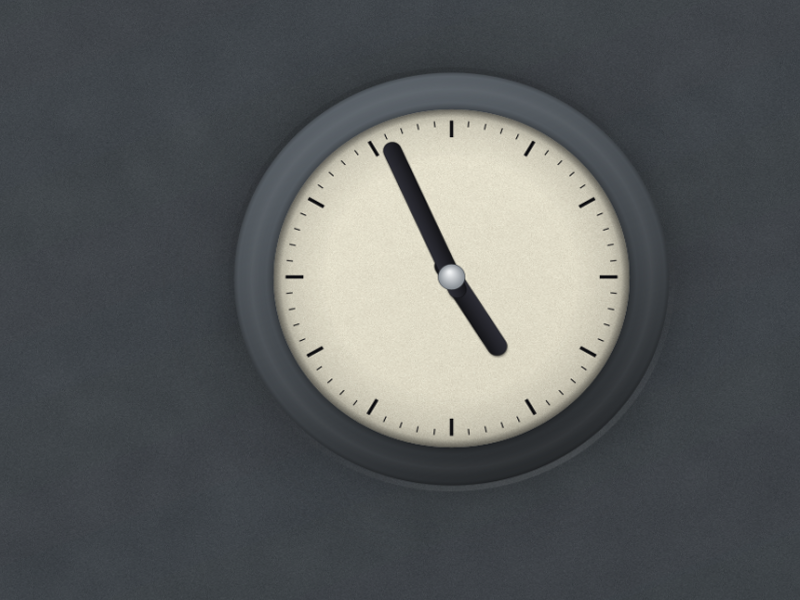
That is 4:56
